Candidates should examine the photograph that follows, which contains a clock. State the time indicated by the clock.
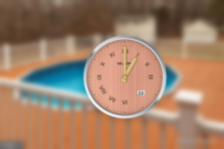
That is 1:00
